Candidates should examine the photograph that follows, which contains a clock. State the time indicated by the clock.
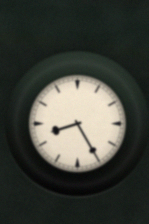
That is 8:25
